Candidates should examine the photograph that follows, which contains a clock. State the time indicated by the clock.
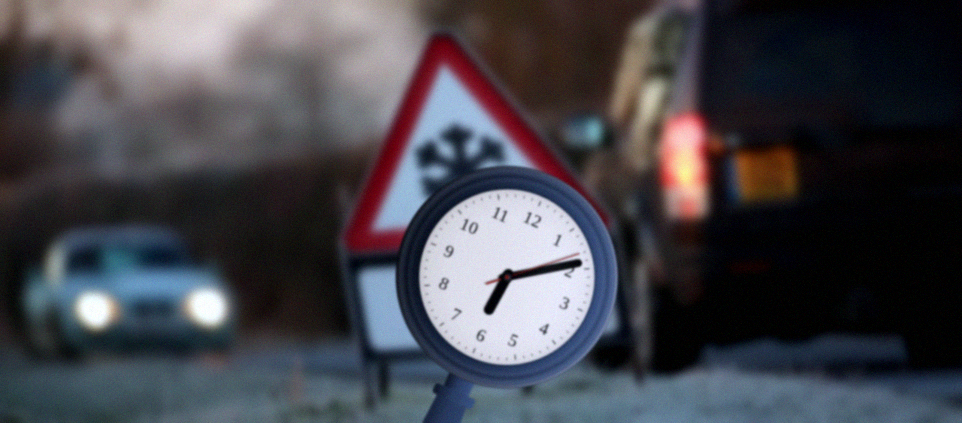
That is 6:09:08
